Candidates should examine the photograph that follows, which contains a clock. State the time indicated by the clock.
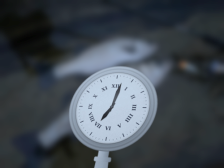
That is 7:02
